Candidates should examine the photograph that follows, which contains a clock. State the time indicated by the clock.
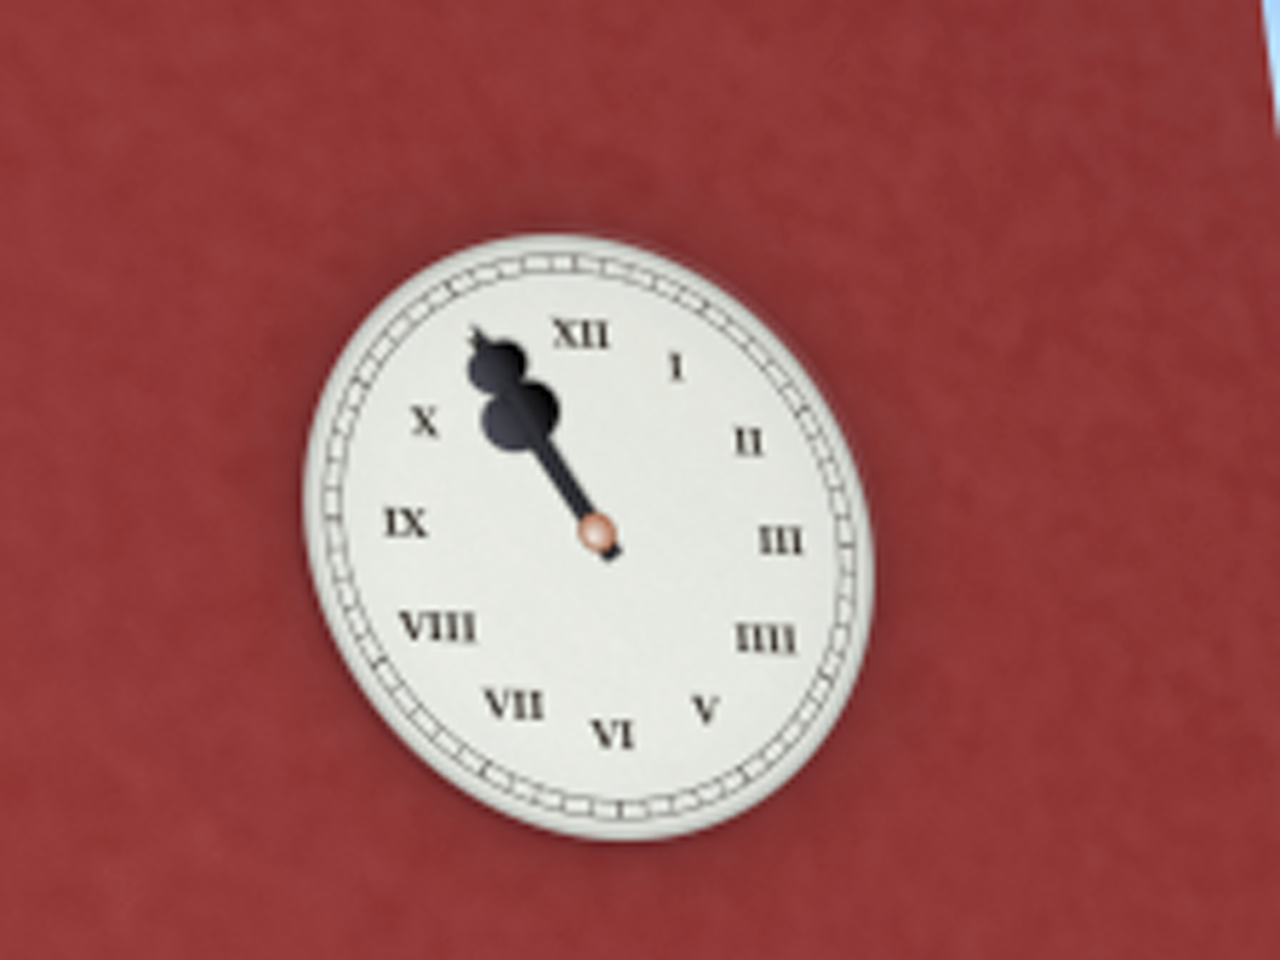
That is 10:55
